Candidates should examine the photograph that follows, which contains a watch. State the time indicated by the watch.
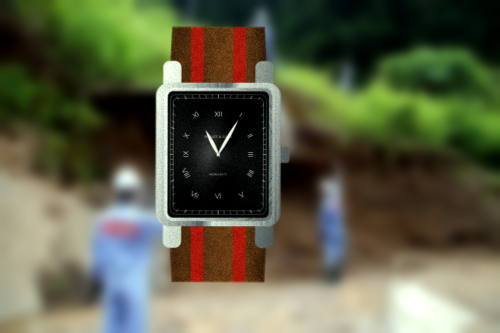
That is 11:05
